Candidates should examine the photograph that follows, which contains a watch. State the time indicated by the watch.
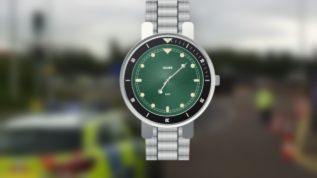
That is 7:08
